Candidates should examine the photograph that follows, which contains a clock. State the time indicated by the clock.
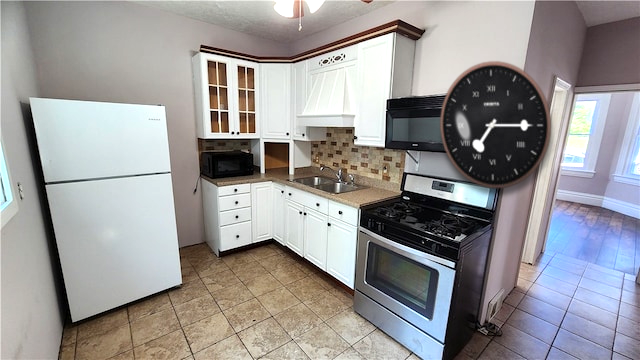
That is 7:15
